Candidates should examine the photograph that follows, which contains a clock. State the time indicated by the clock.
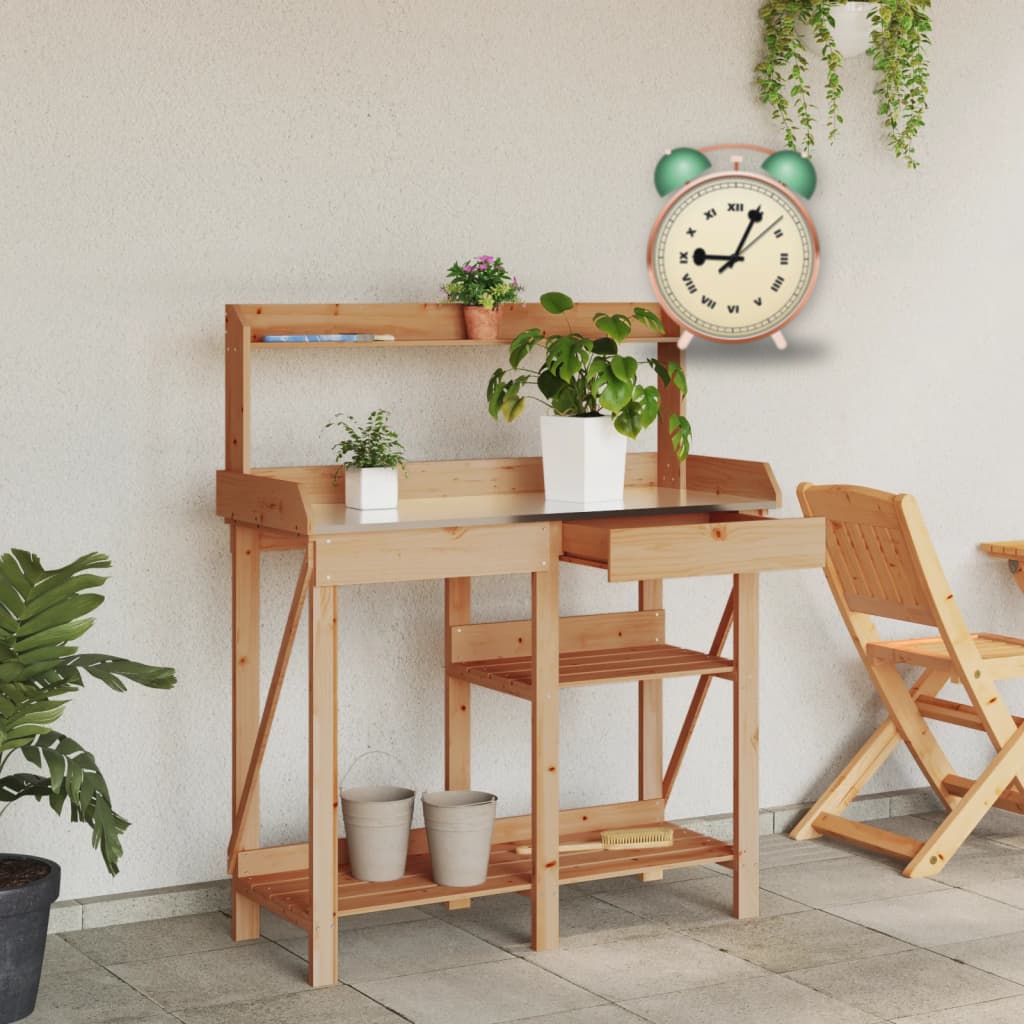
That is 9:04:08
